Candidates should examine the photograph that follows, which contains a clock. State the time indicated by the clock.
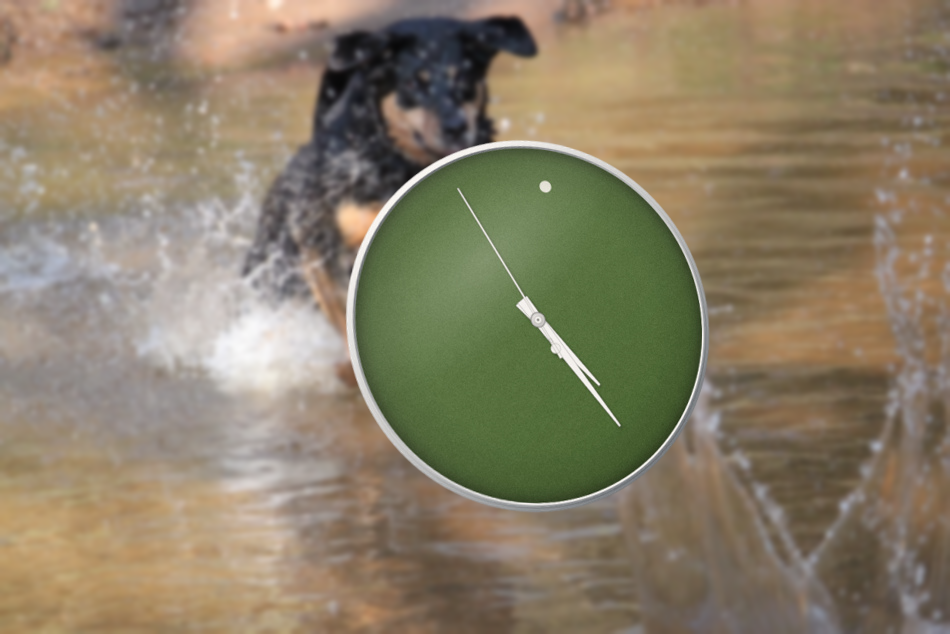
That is 4:22:54
